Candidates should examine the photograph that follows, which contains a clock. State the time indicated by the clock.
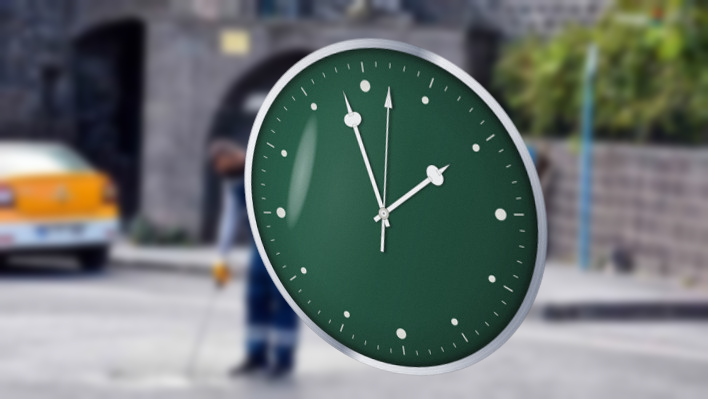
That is 1:58:02
